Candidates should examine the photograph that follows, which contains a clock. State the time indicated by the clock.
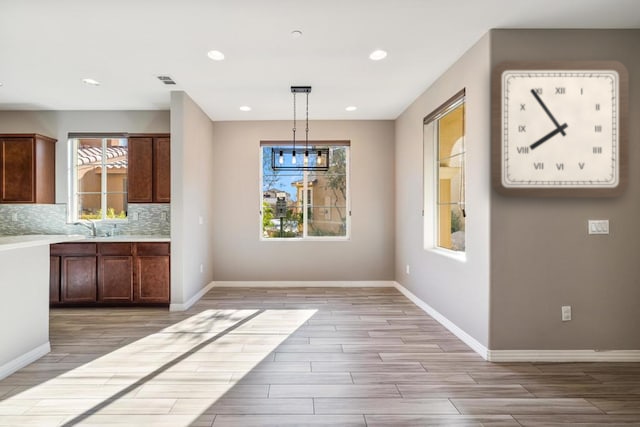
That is 7:54
